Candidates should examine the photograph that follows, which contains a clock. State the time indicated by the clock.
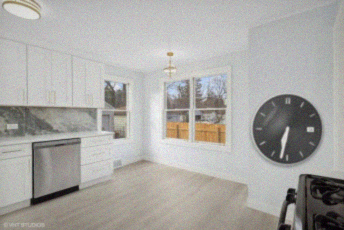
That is 6:32
